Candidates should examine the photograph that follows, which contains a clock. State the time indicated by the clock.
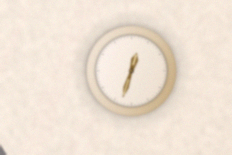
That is 12:33
